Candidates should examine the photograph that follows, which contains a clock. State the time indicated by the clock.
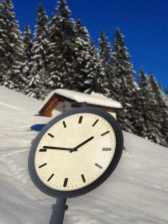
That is 1:46
